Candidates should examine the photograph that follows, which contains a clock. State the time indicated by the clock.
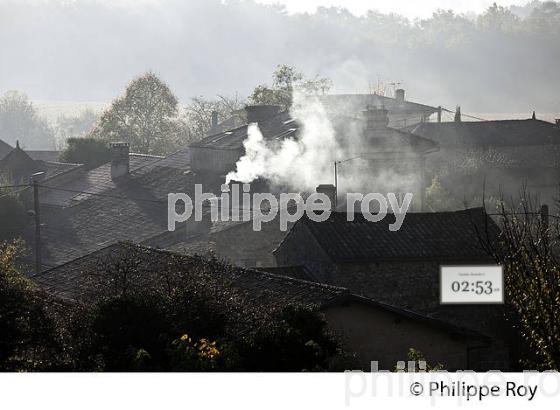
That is 2:53
